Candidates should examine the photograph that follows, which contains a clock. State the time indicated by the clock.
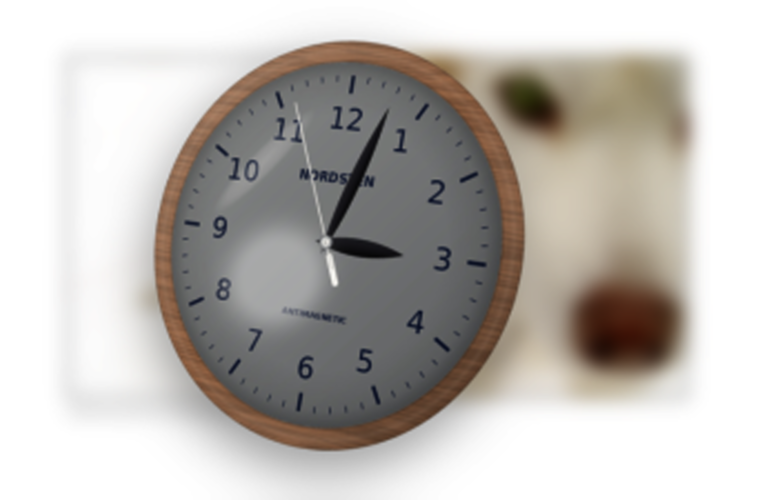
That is 3:02:56
